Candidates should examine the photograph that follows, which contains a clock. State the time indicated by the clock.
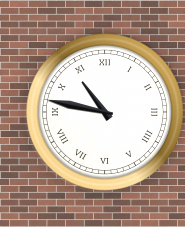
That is 10:47
